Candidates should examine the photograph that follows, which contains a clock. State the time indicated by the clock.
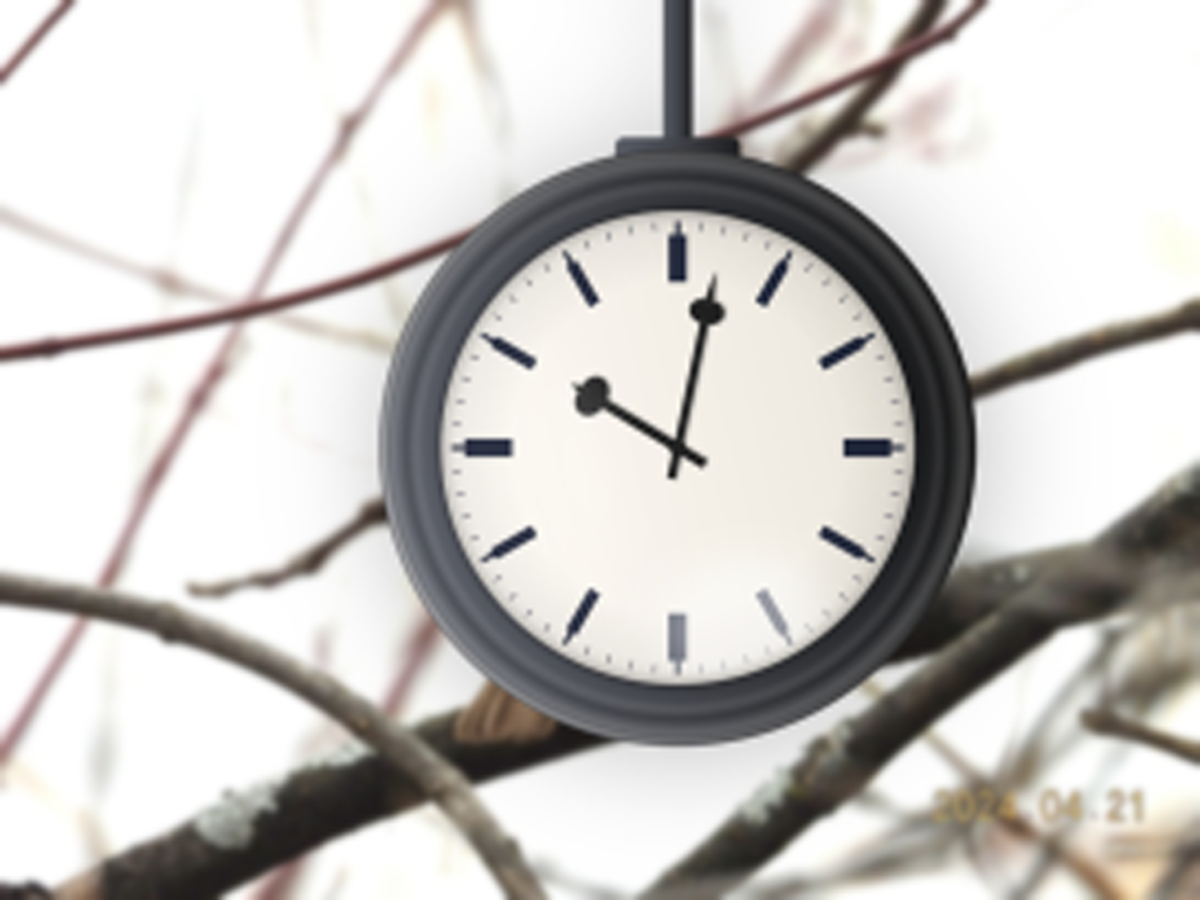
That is 10:02
